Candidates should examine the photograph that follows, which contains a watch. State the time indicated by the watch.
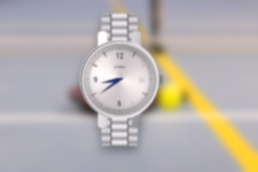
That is 8:39
